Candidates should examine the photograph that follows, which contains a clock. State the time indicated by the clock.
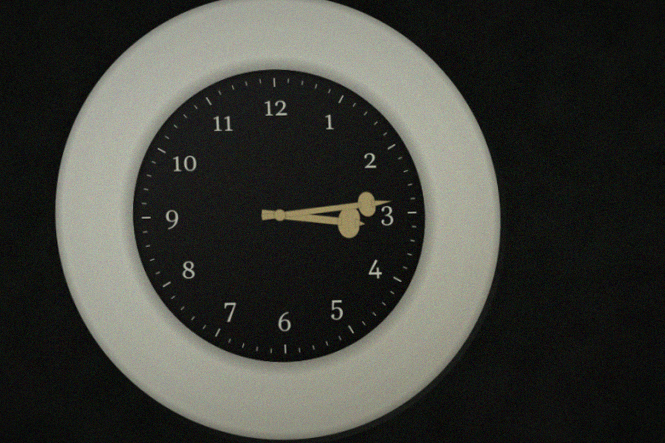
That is 3:14
